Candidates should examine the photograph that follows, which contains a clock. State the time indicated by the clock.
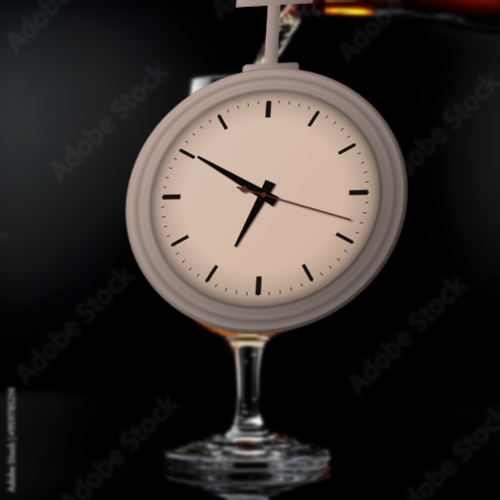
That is 6:50:18
